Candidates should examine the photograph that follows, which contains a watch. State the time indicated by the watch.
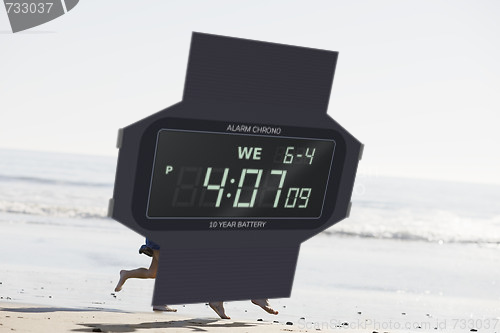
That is 4:07:09
